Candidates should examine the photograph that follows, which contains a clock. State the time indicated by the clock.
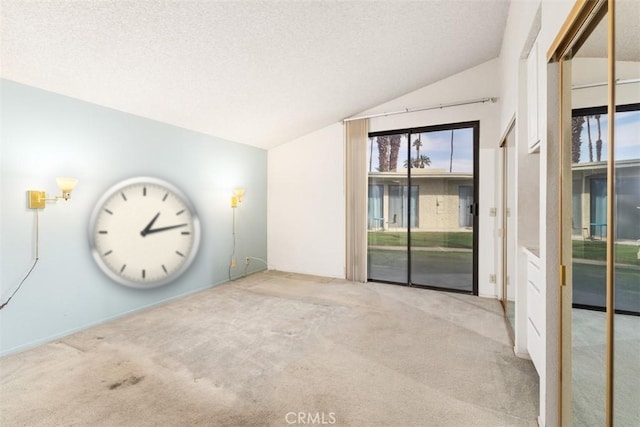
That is 1:13
